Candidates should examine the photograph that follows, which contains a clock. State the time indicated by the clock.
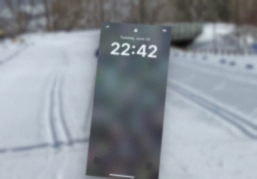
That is 22:42
